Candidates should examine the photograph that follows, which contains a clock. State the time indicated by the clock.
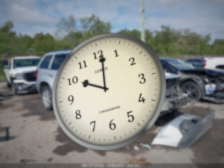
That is 10:01
